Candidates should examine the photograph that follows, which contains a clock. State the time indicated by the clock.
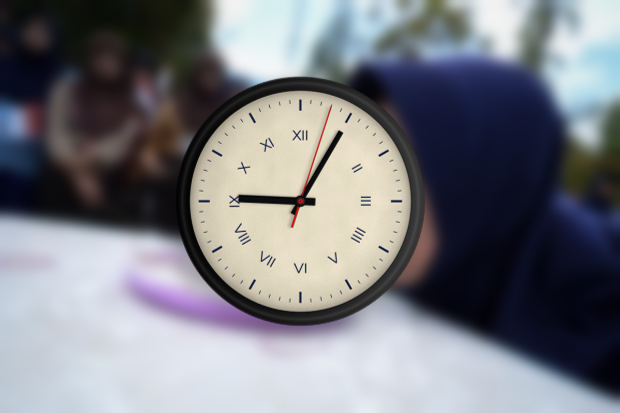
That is 9:05:03
